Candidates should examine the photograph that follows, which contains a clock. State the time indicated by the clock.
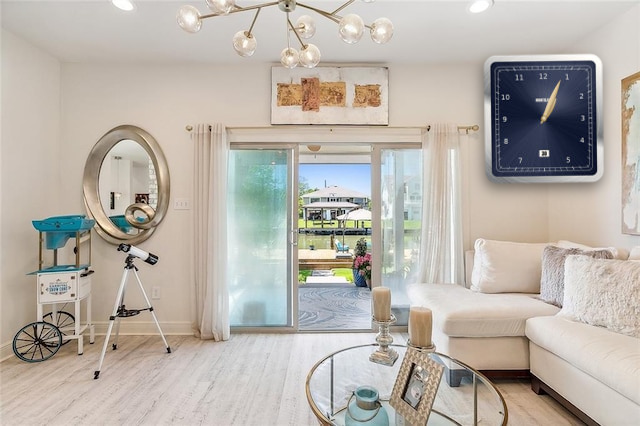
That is 1:04
